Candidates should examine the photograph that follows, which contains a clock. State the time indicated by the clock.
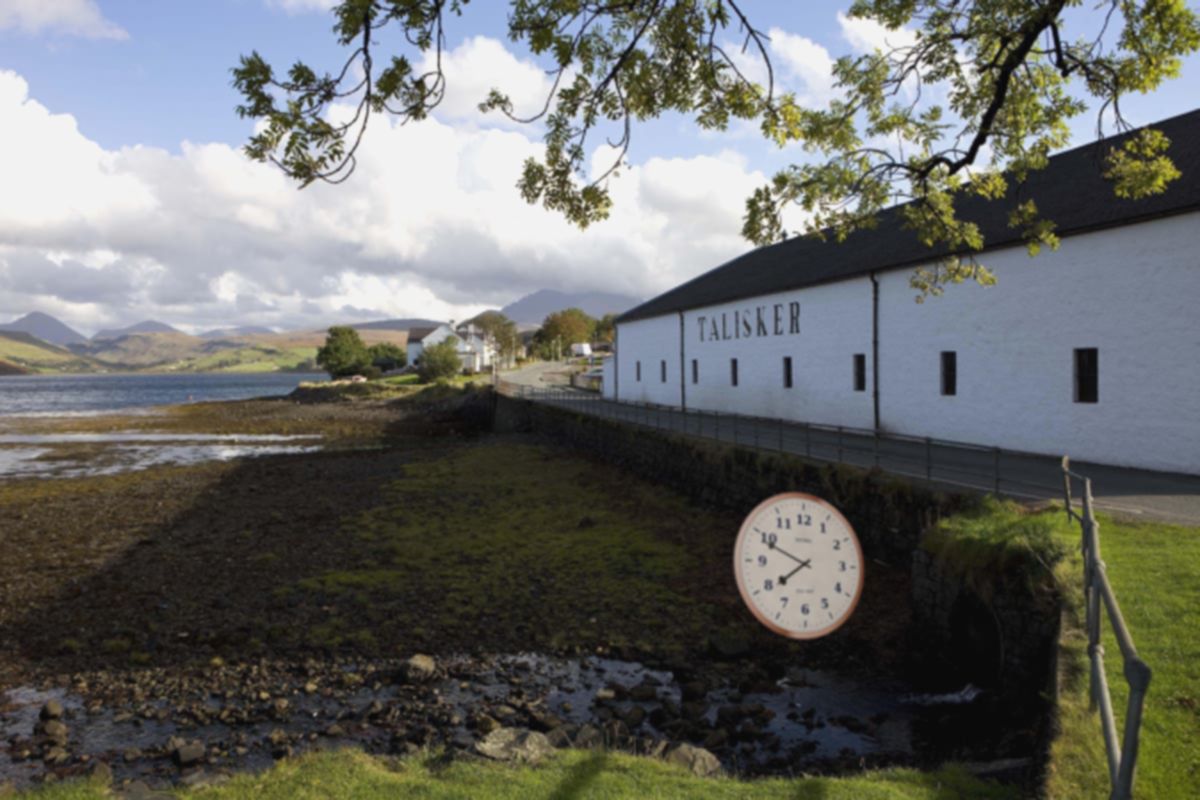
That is 7:49
